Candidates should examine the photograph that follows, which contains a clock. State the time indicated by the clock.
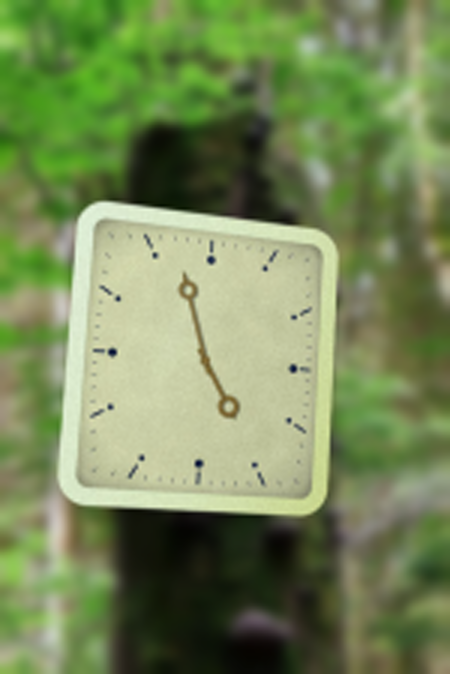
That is 4:57
